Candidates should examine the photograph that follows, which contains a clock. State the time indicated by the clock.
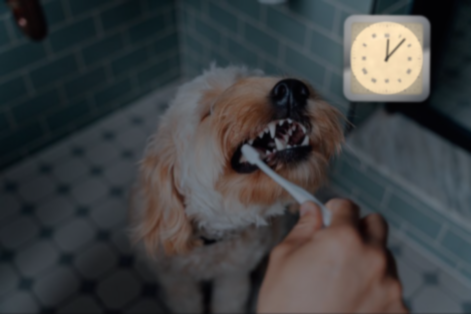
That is 12:07
